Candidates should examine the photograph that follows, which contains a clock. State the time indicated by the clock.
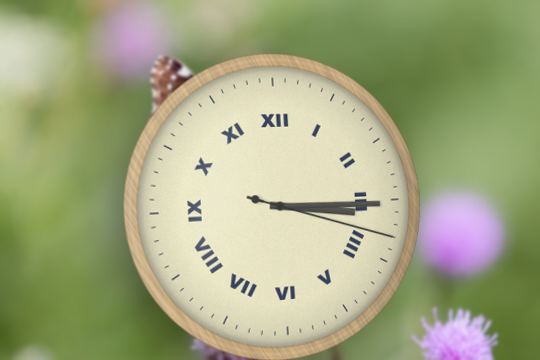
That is 3:15:18
